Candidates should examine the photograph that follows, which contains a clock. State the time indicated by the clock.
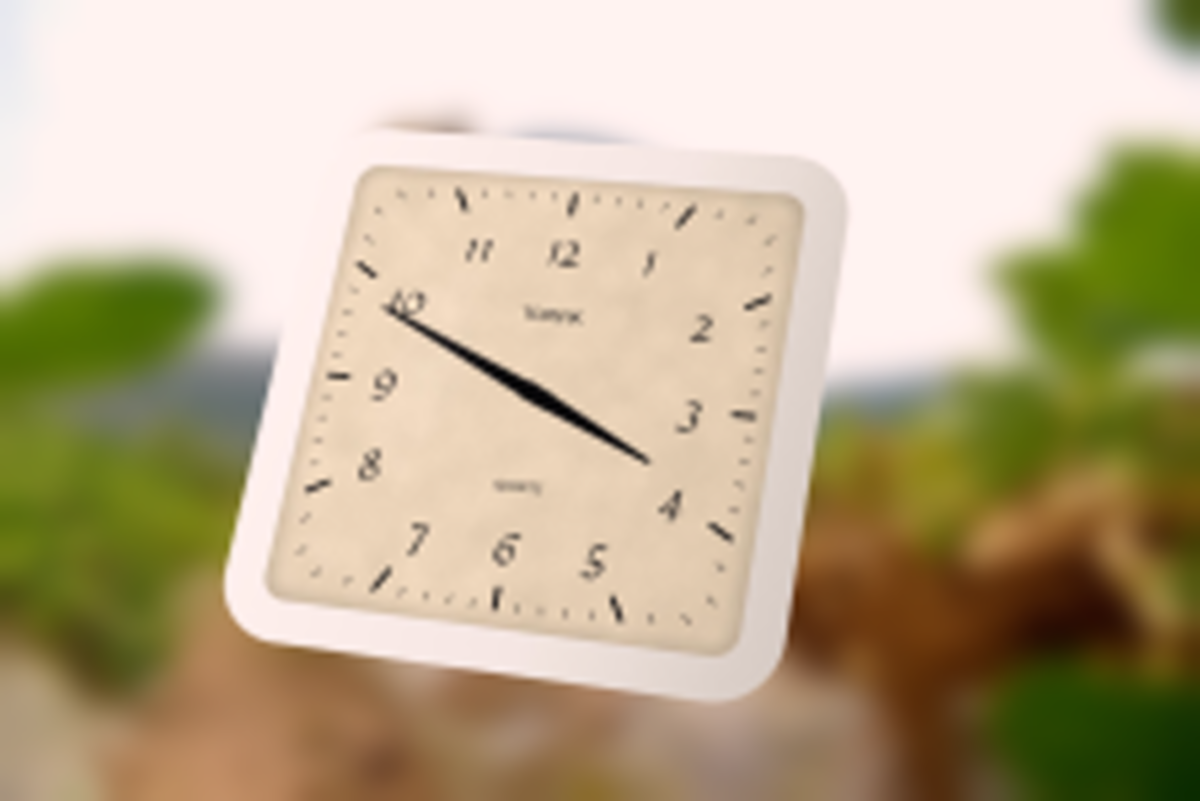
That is 3:49
